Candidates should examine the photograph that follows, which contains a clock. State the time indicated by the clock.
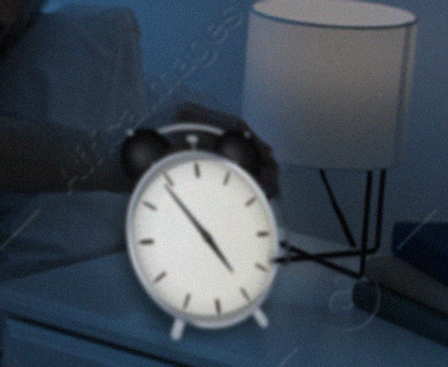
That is 4:54
